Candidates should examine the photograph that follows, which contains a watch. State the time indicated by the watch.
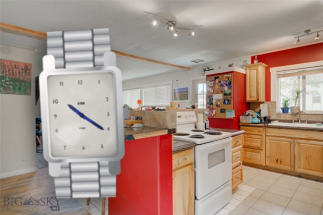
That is 10:21
